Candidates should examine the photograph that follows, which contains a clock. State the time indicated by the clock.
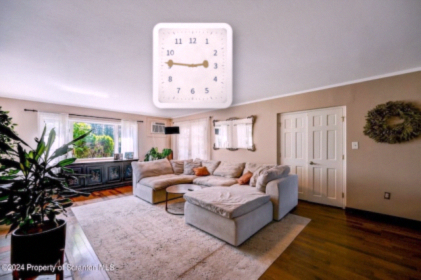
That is 2:46
